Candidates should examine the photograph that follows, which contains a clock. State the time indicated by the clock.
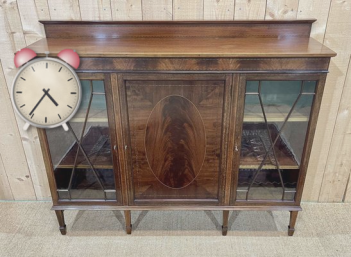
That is 4:36
